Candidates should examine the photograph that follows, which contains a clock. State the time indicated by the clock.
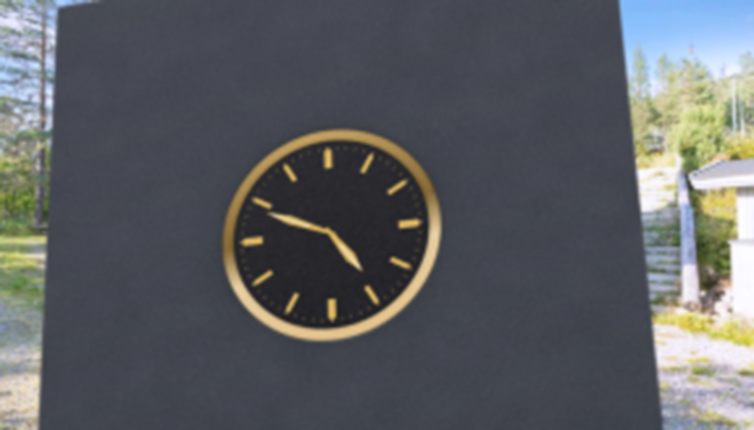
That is 4:49
